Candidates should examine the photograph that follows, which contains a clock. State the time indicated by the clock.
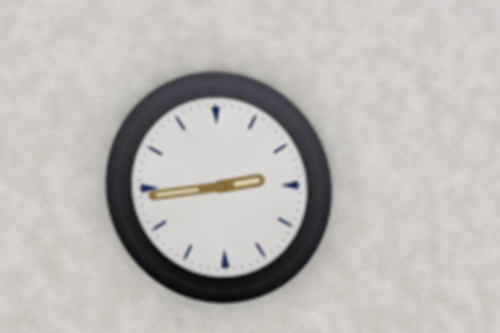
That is 2:44
